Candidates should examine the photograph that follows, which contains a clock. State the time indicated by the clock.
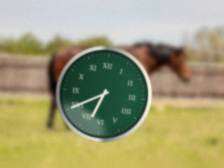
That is 6:40
